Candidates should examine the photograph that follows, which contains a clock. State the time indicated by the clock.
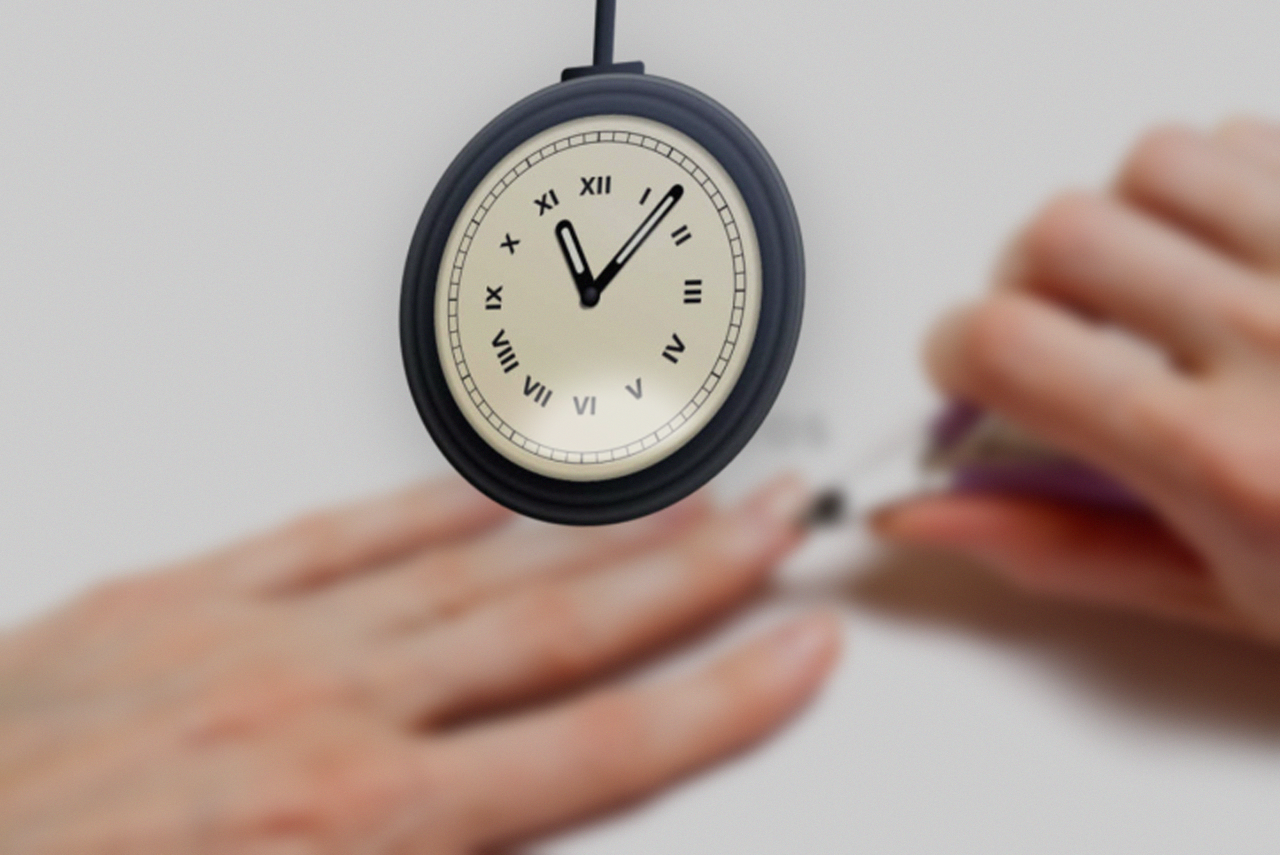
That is 11:07
